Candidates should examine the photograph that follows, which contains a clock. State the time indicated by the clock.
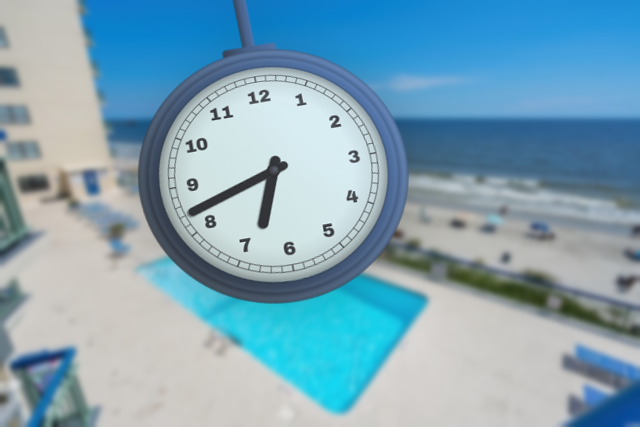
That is 6:42
